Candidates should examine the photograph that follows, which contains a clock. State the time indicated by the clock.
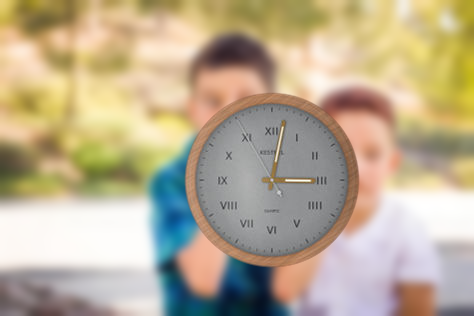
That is 3:01:55
